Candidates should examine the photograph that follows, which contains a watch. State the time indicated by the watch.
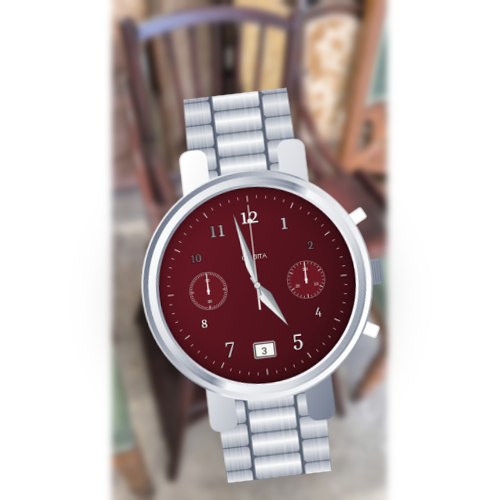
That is 4:58
